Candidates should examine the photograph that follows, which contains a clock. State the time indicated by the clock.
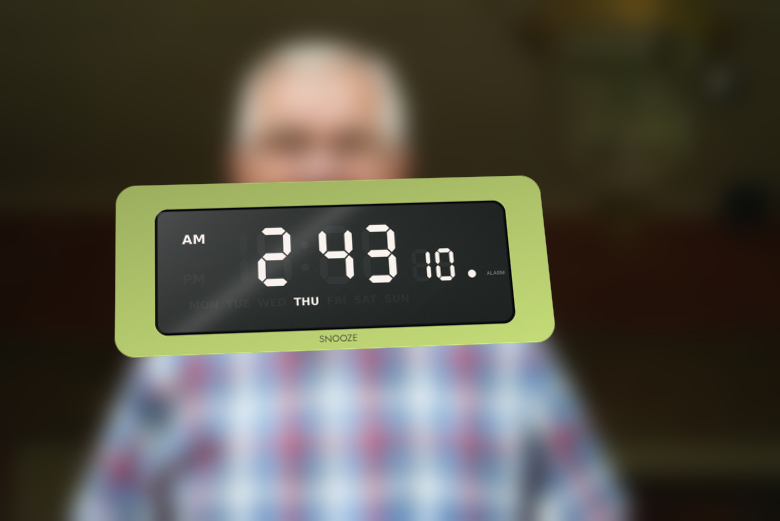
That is 2:43:10
